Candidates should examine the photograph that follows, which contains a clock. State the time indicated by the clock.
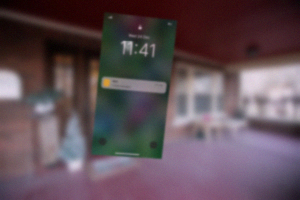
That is 11:41
